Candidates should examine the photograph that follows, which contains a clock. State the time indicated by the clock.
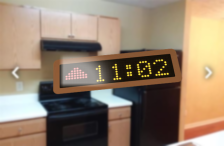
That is 11:02
